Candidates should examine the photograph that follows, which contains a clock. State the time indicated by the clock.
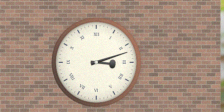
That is 3:12
